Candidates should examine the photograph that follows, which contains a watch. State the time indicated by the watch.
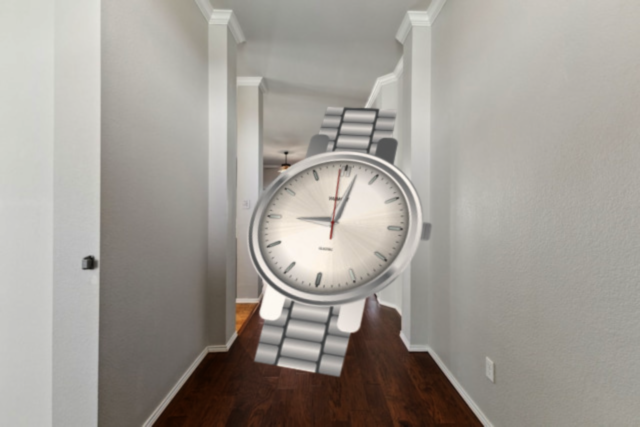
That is 9:01:59
